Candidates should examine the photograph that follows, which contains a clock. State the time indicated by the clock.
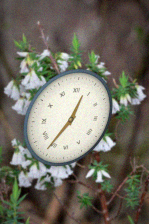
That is 12:36
